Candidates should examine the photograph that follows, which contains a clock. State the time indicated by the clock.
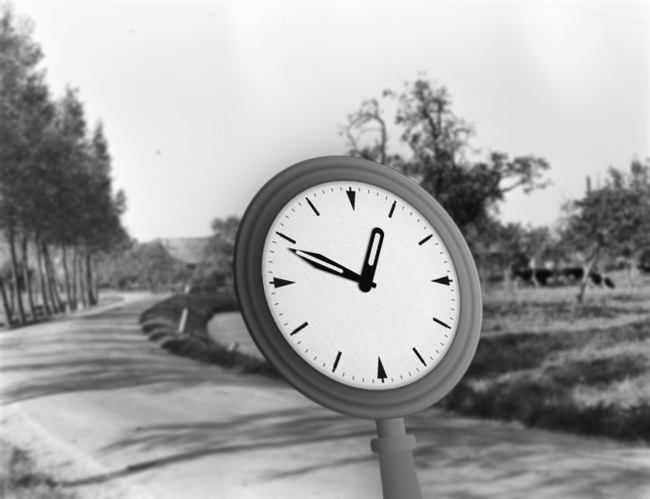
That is 12:49
